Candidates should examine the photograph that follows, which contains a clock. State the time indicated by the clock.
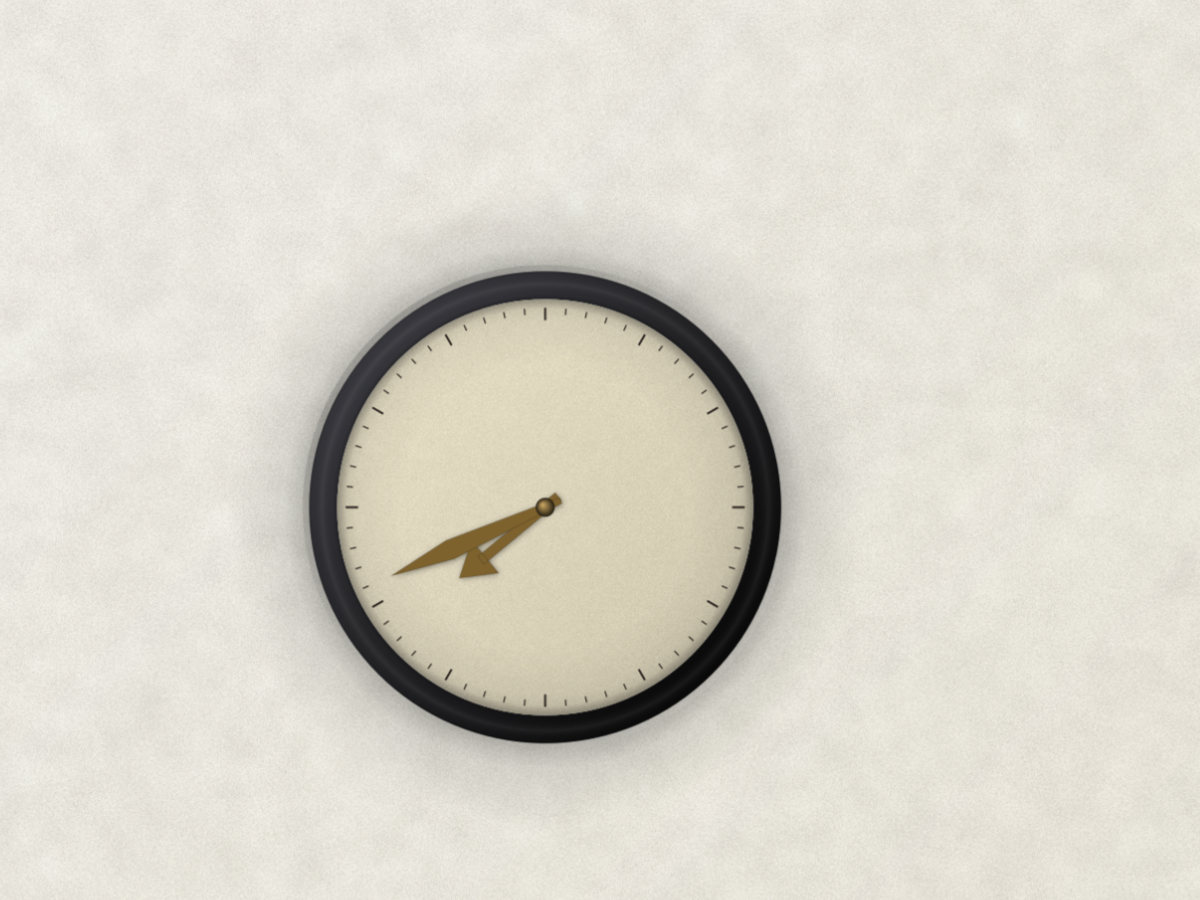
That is 7:41
